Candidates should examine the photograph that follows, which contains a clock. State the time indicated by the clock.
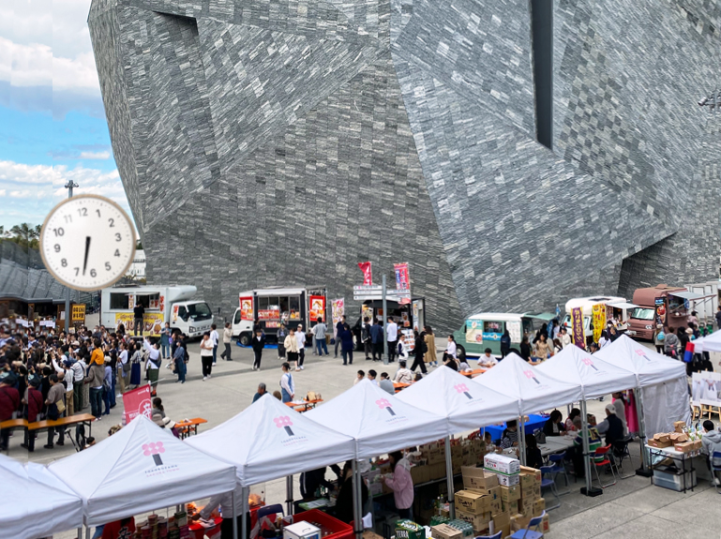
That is 6:33
